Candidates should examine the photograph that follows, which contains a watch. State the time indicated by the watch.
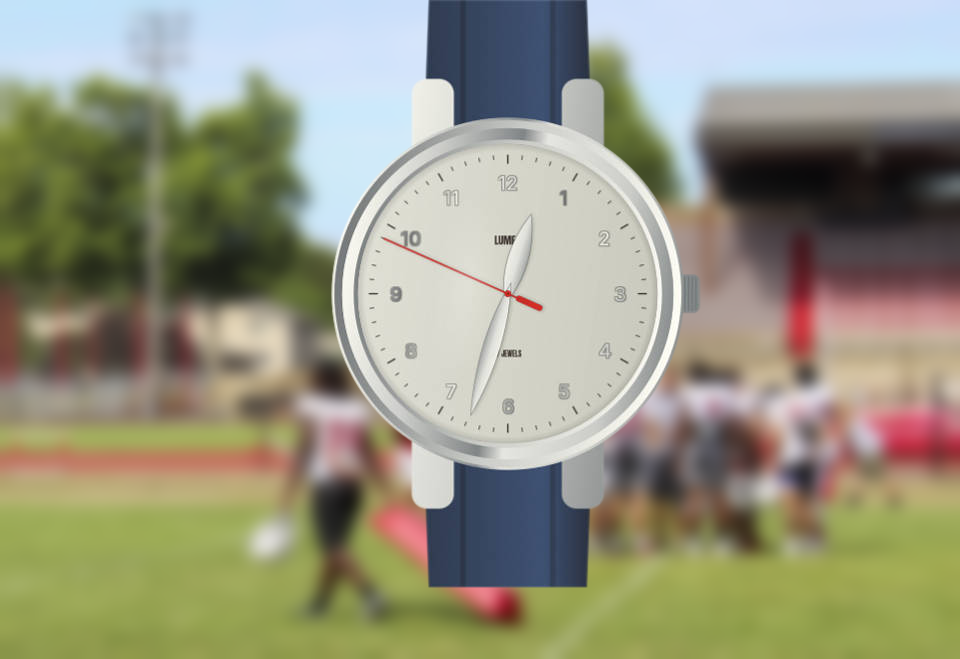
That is 12:32:49
